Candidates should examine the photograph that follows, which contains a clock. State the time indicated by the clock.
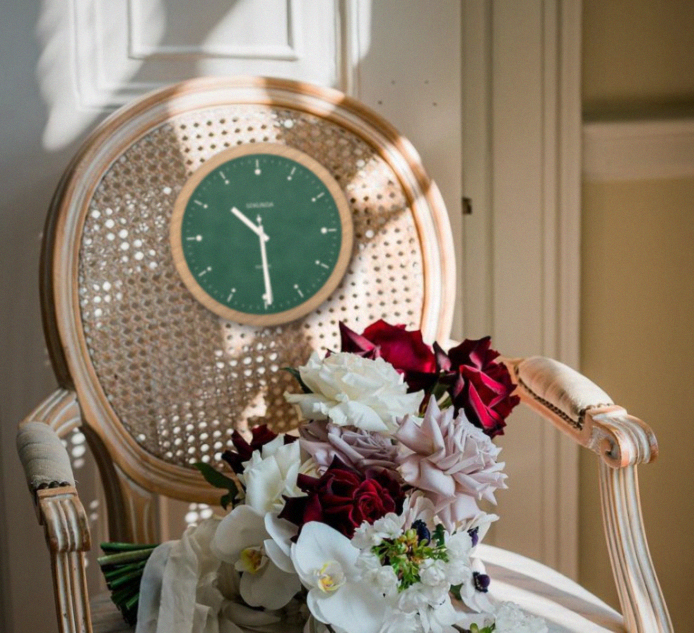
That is 10:29:29
